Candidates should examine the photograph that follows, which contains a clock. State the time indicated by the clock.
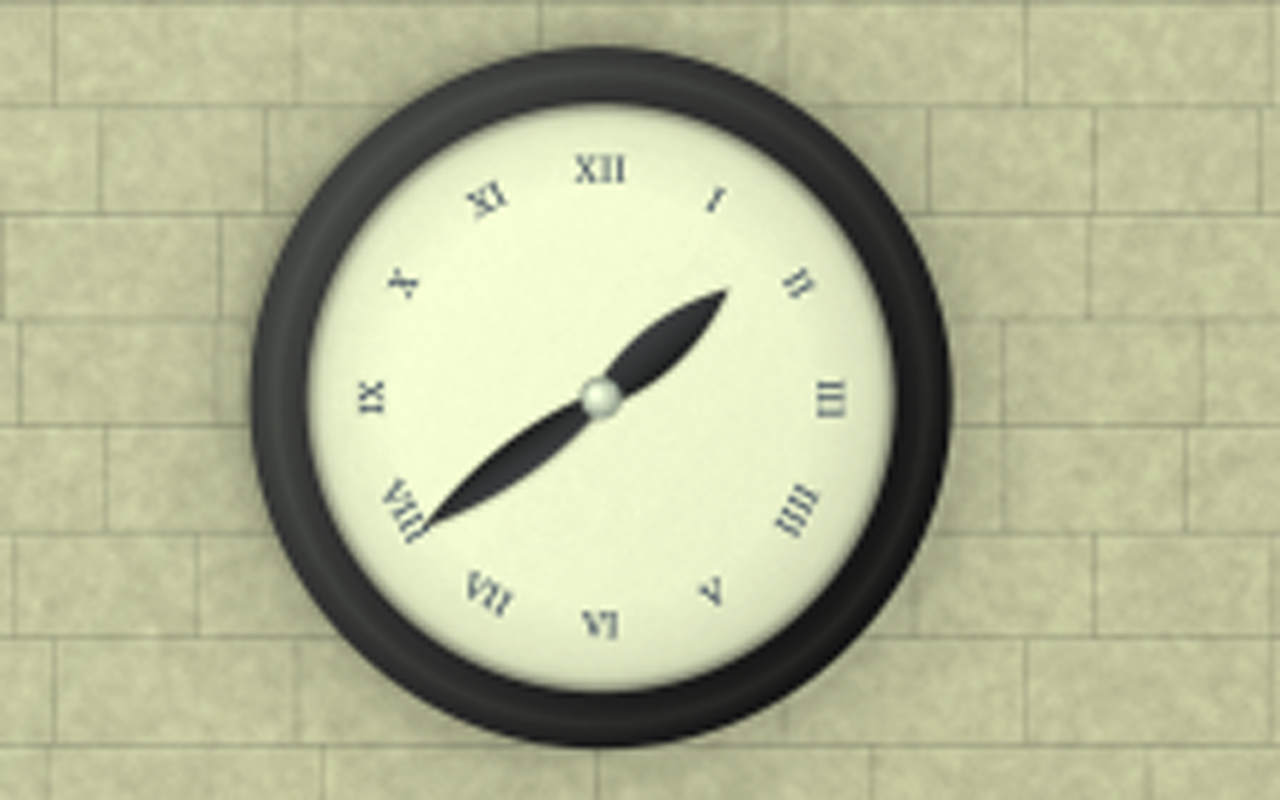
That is 1:39
